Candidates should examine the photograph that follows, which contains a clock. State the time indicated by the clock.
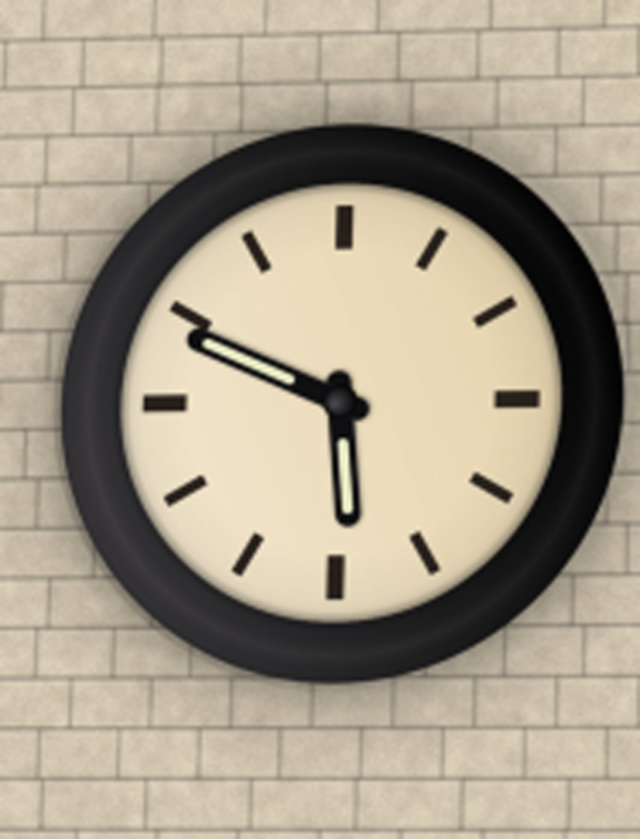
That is 5:49
